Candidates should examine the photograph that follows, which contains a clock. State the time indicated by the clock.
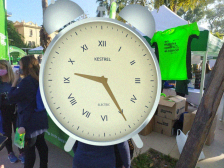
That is 9:25
